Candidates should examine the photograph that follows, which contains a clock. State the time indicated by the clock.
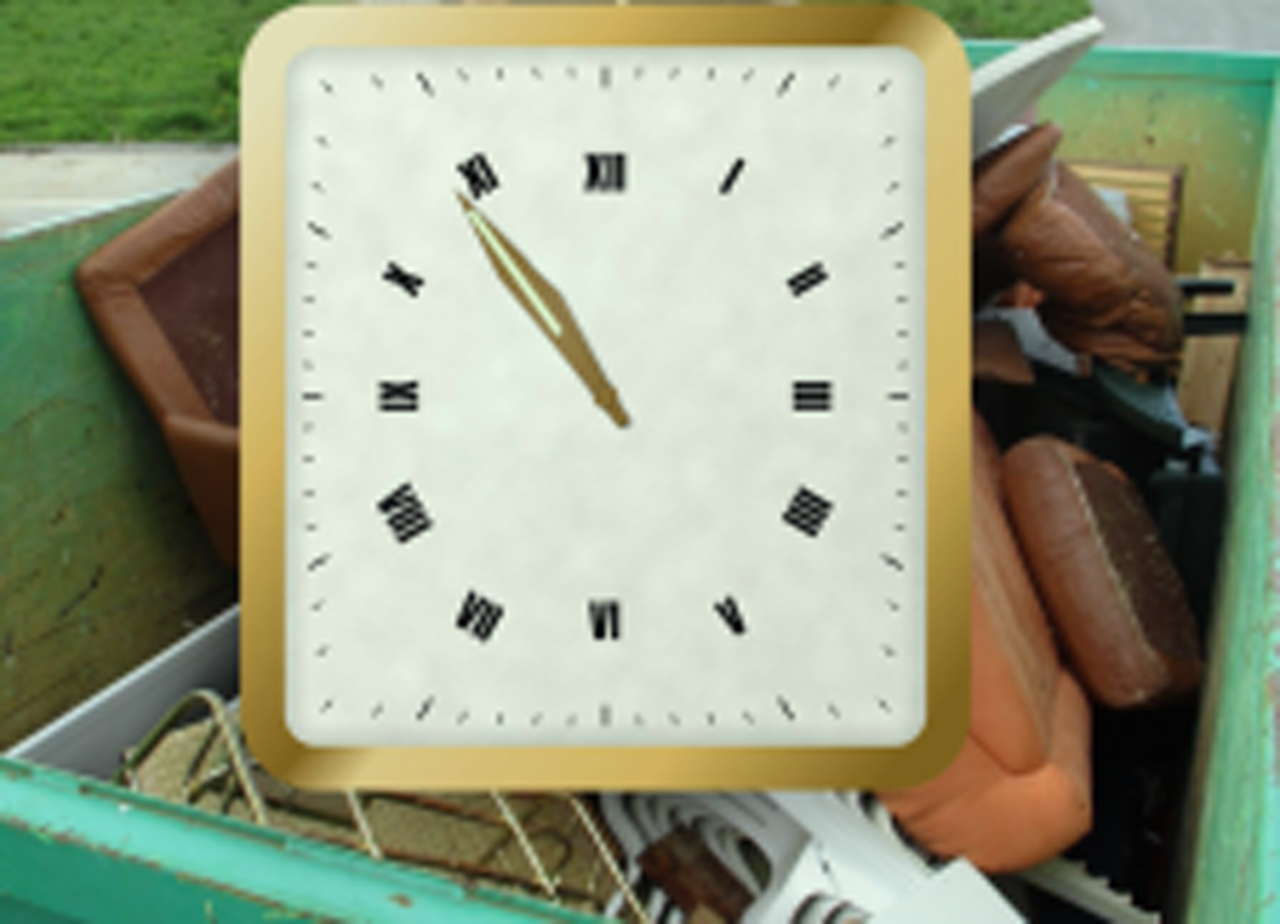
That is 10:54
